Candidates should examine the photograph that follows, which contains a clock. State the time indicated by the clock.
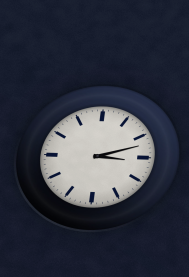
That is 3:12
